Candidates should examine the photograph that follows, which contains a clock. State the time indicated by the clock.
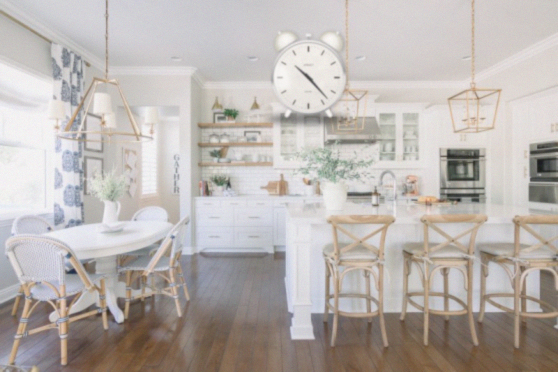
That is 10:23
